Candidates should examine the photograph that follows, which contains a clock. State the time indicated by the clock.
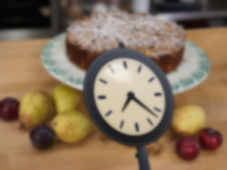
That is 7:22
